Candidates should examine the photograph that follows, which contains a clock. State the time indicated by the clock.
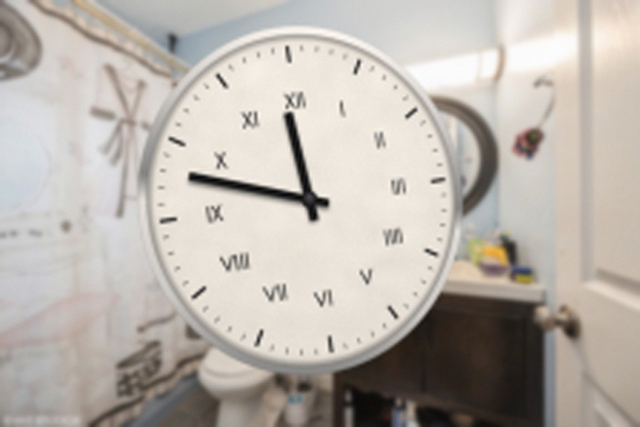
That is 11:48
